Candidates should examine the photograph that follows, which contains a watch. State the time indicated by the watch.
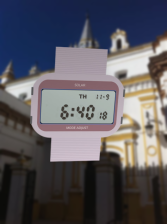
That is 6:40:18
